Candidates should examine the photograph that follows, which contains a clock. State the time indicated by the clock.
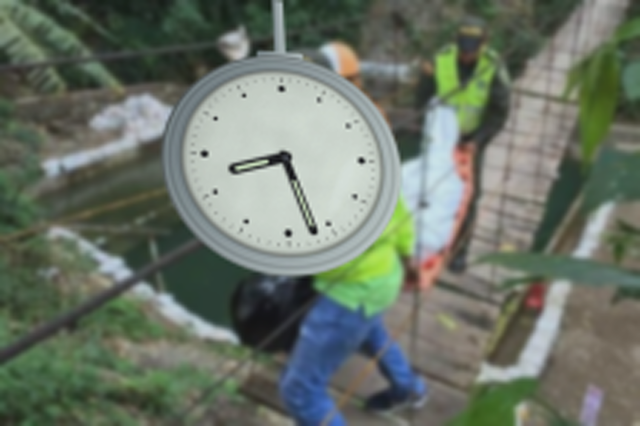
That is 8:27
